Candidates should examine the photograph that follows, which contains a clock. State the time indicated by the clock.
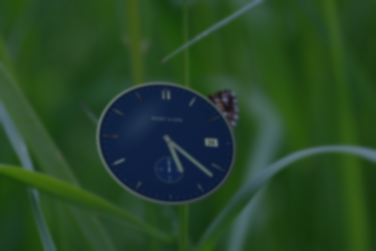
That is 5:22
